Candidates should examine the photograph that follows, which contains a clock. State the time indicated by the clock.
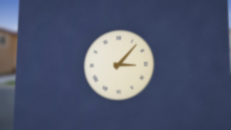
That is 3:07
